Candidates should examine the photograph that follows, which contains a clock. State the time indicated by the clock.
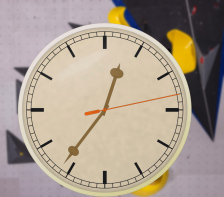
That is 12:36:13
